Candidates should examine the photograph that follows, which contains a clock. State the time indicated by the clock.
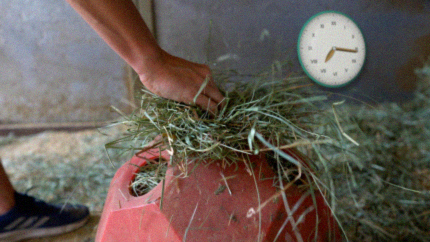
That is 7:16
